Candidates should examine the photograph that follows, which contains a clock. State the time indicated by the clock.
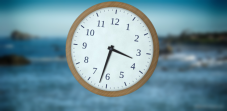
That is 3:32
